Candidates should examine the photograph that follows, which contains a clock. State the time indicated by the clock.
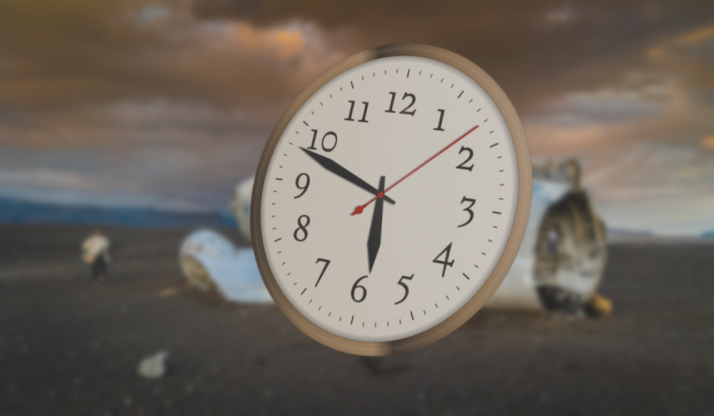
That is 5:48:08
